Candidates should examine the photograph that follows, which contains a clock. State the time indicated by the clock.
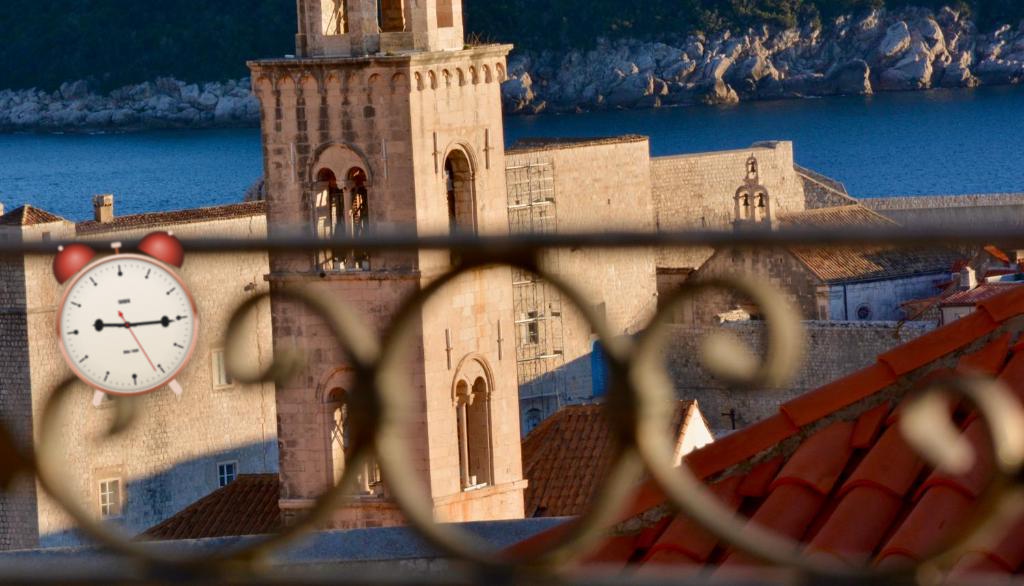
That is 9:15:26
